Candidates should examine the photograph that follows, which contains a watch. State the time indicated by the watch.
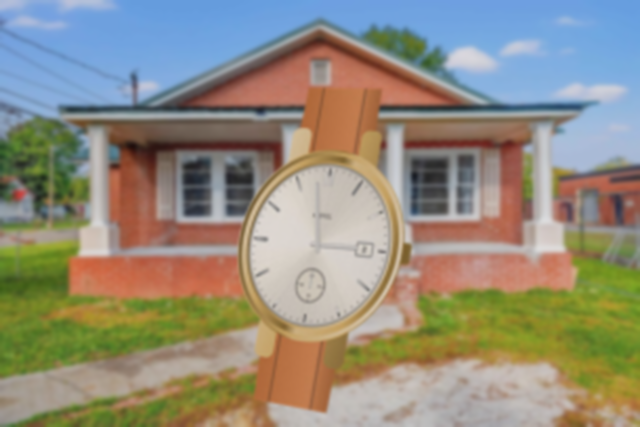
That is 2:58
